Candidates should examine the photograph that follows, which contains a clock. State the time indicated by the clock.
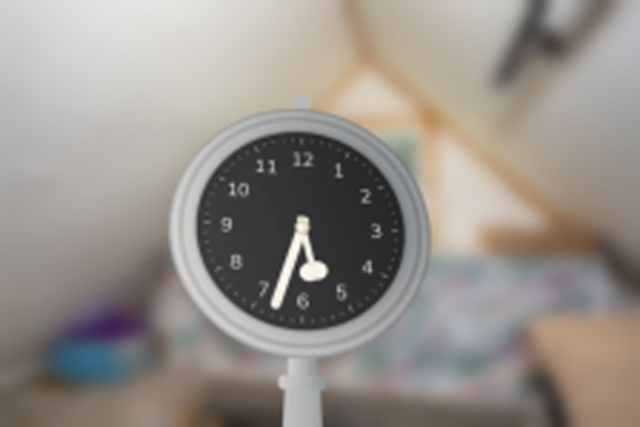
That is 5:33
